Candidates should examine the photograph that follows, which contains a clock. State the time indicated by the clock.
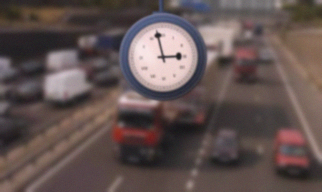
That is 2:58
